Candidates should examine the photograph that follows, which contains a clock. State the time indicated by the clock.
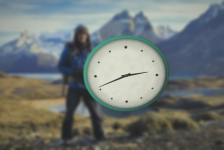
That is 2:41
